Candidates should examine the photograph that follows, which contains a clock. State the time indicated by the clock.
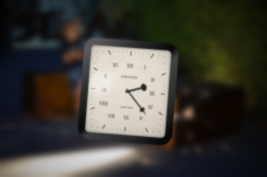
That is 2:23
